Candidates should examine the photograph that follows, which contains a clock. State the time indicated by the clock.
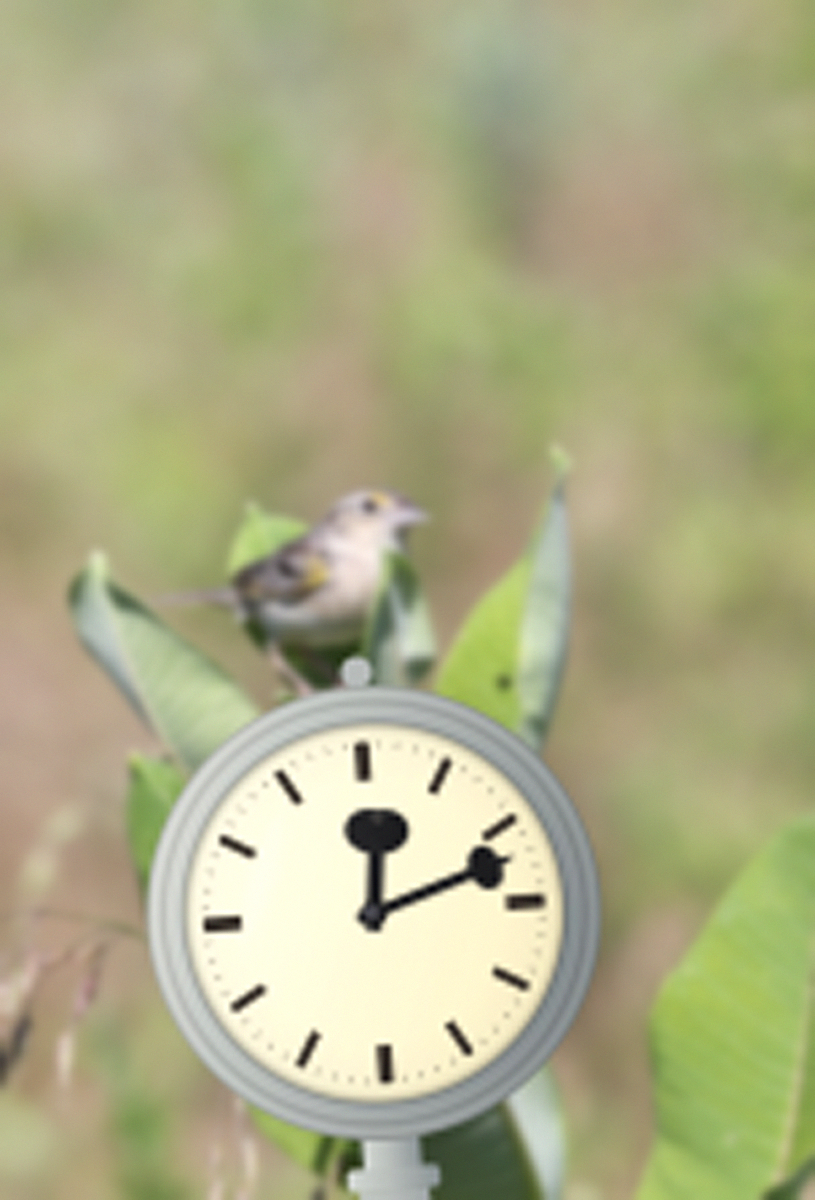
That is 12:12
